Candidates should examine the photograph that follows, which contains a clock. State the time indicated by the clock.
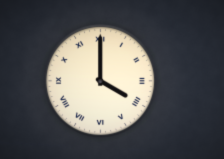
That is 4:00
